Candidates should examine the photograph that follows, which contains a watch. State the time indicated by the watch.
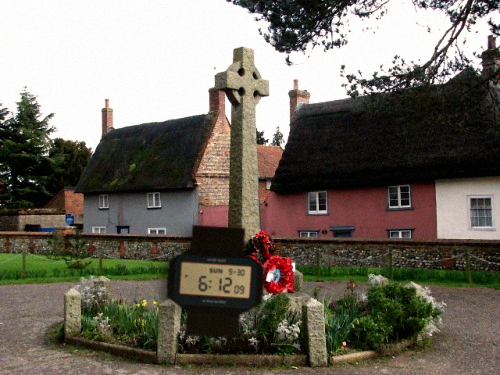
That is 6:12
